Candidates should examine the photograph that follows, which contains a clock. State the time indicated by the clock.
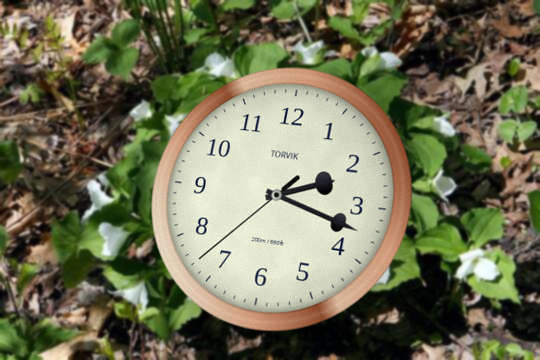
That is 2:17:37
